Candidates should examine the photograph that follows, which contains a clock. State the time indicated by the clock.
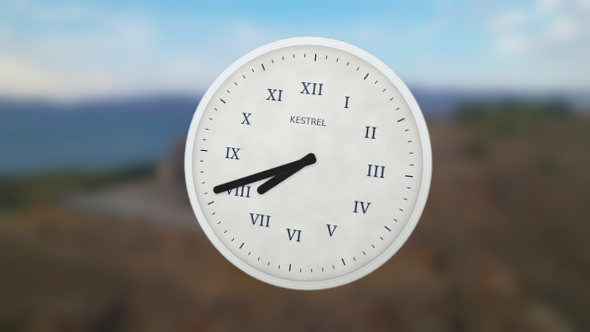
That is 7:41
